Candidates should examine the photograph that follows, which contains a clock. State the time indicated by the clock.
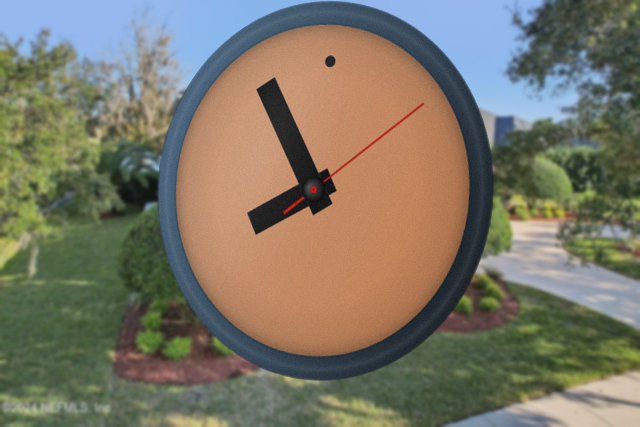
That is 7:54:08
